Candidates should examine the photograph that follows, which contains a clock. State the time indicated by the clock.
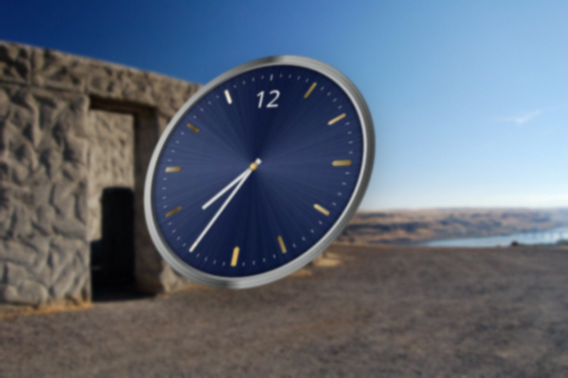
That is 7:35
